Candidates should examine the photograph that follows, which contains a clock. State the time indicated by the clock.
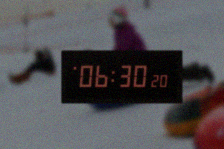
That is 6:30:20
